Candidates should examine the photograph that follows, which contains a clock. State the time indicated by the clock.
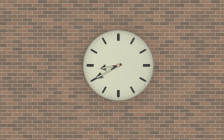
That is 8:40
